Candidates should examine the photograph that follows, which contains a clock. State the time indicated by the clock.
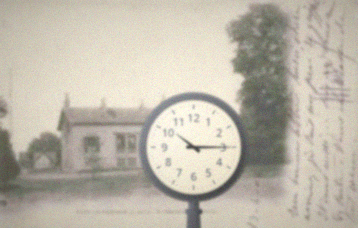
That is 10:15
